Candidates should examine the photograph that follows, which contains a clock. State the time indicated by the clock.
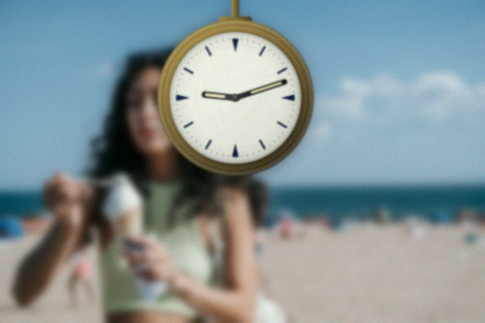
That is 9:12
